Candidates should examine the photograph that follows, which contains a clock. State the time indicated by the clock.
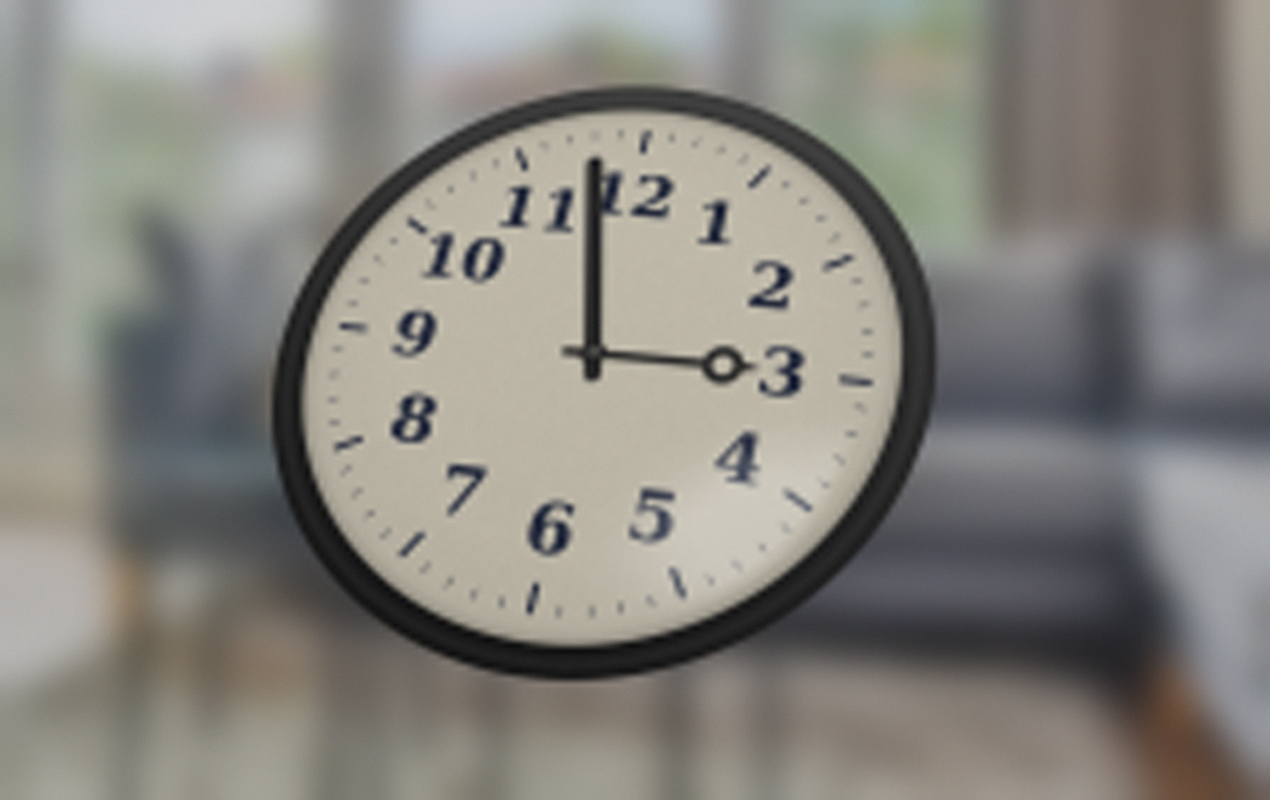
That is 2:58
